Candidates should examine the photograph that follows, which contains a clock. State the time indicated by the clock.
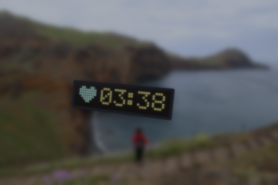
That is 3:38
